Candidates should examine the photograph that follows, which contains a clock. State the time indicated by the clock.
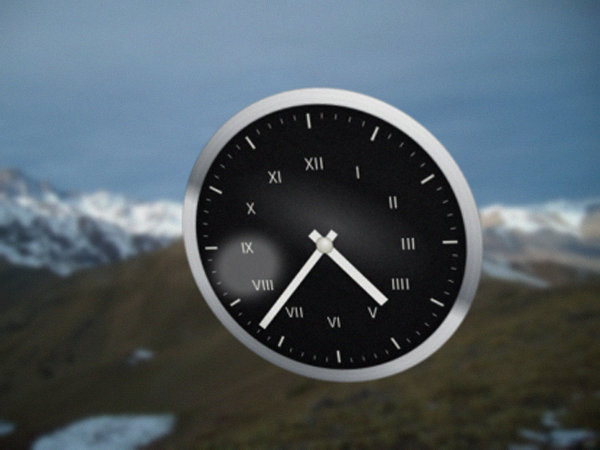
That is 4:37
